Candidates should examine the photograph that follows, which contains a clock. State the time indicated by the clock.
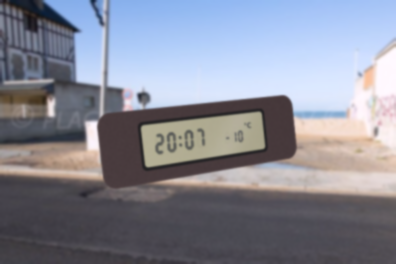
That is 20:07
